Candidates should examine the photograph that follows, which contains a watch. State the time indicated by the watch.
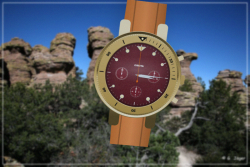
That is 3:15
